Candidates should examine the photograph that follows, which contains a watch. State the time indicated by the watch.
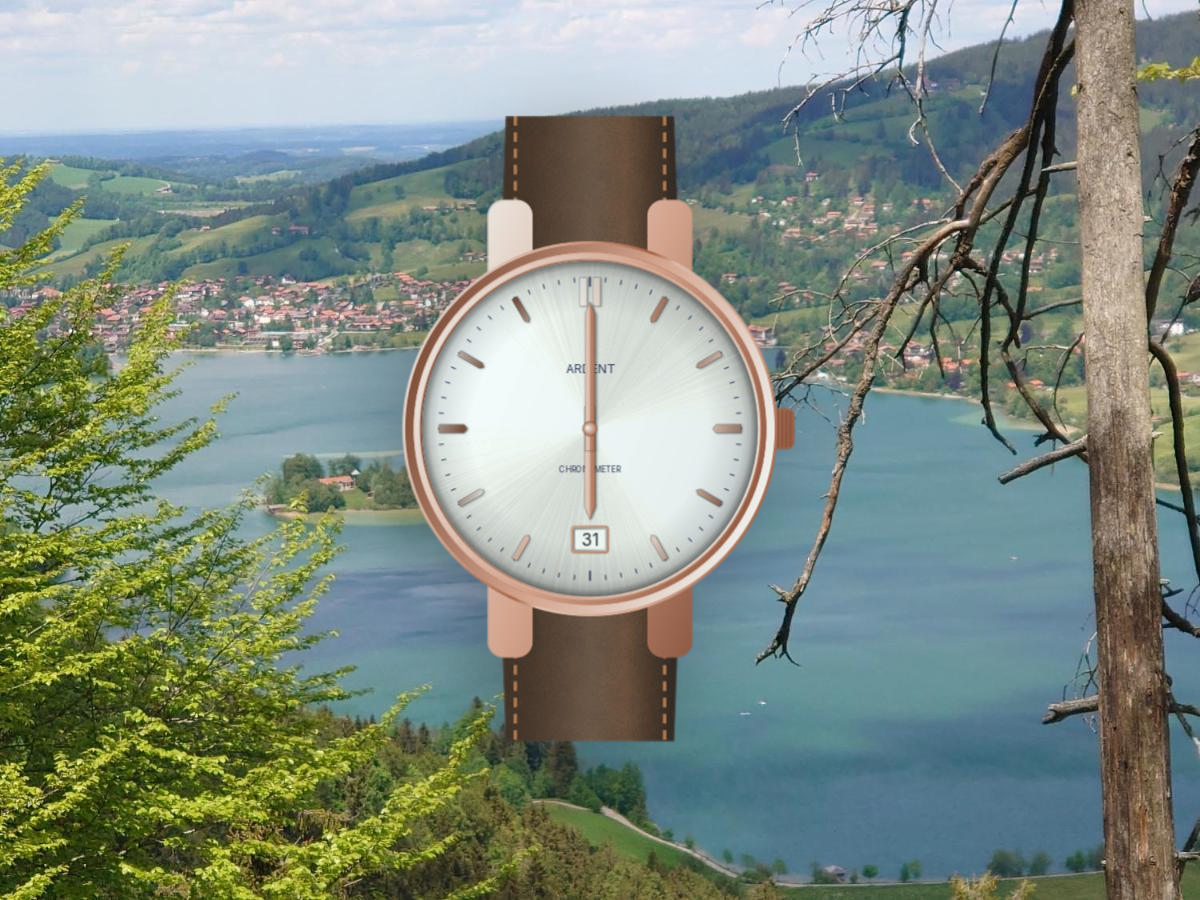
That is 6:00
